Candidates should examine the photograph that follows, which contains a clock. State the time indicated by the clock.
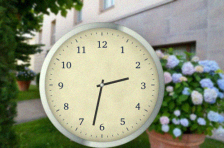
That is 2:32
